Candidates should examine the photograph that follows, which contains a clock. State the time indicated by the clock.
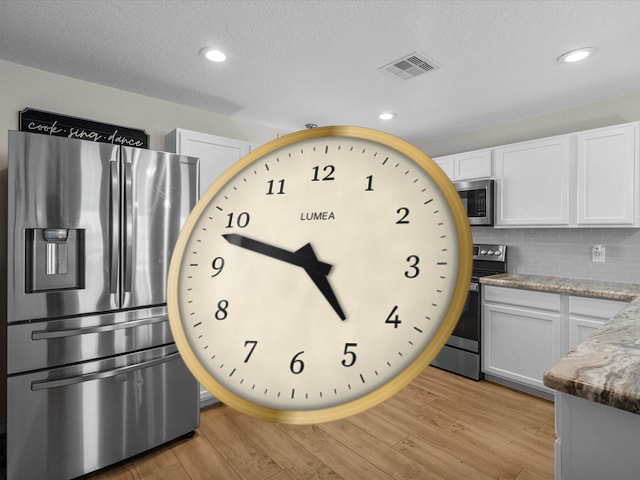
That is 4:48
